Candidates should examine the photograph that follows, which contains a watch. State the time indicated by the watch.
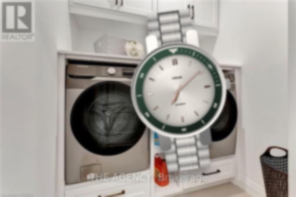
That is 7:09
